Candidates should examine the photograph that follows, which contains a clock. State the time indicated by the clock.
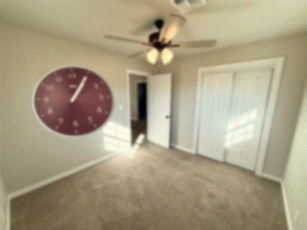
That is 1:05
